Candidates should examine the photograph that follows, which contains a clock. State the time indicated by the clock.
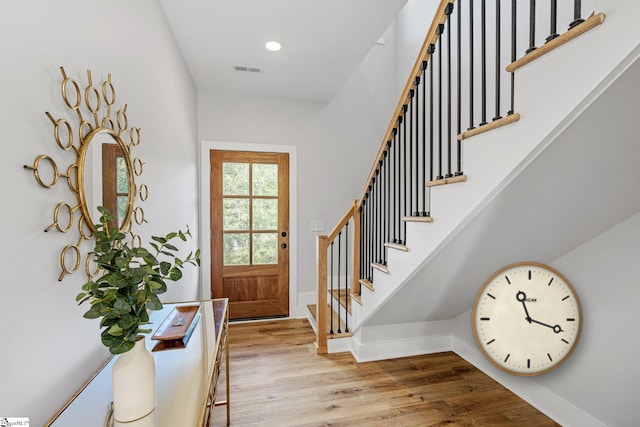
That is 11:18
